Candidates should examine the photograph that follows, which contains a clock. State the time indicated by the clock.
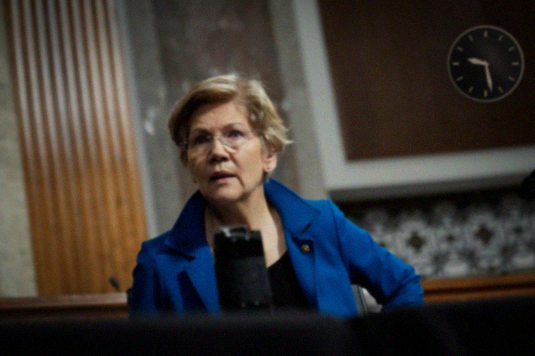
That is 9:28
